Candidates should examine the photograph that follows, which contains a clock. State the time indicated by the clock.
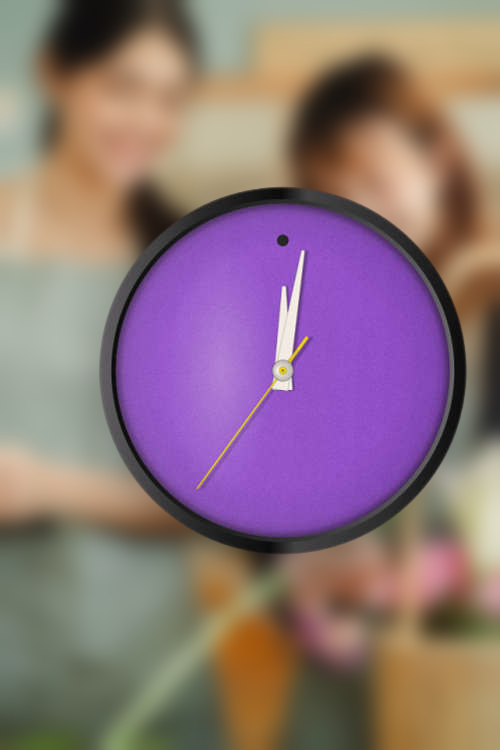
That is 12:01:36
